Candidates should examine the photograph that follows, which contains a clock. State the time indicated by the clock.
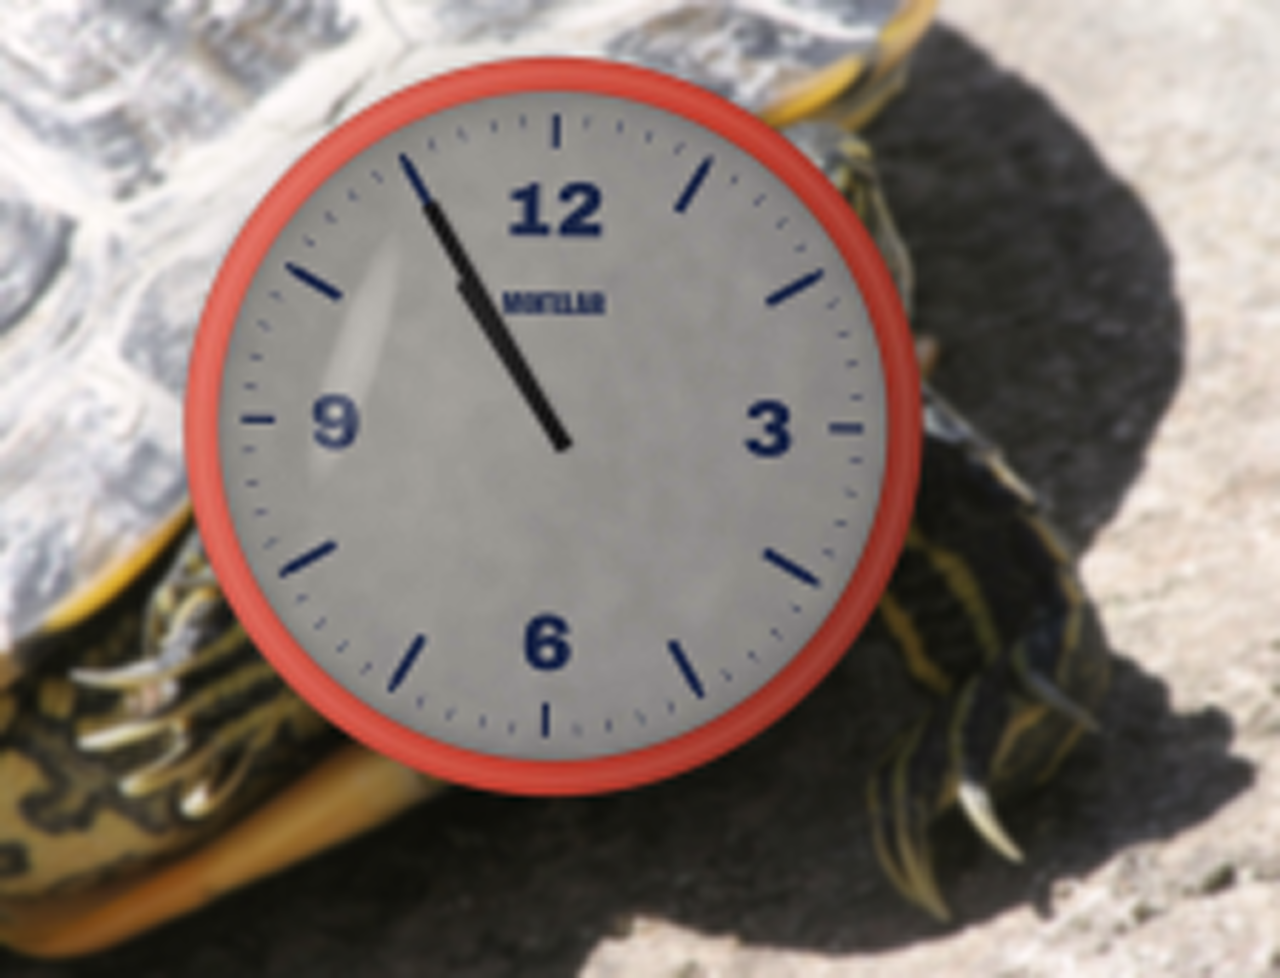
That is 10:55
